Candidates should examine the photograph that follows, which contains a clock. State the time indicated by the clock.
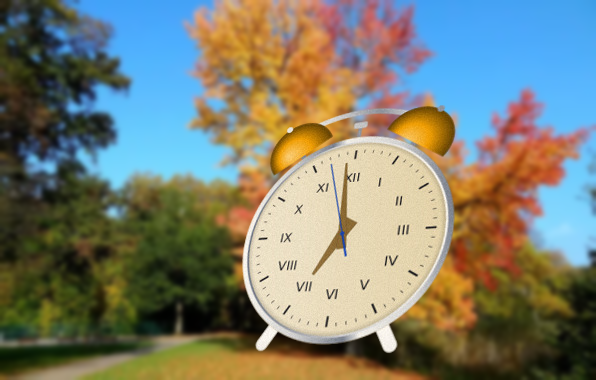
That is 6:58:57
